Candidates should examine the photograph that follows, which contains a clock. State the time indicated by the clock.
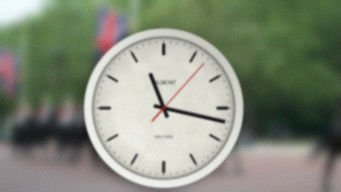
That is 11:17:07
